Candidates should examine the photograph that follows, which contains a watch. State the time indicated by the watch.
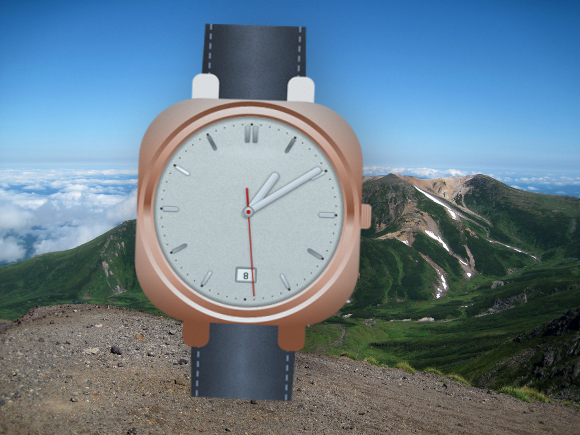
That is 1:09:29
